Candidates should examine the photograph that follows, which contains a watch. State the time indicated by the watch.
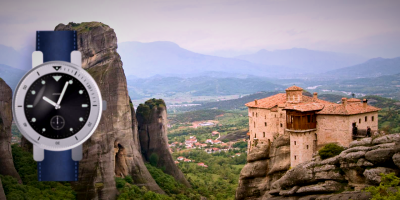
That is 10:04
